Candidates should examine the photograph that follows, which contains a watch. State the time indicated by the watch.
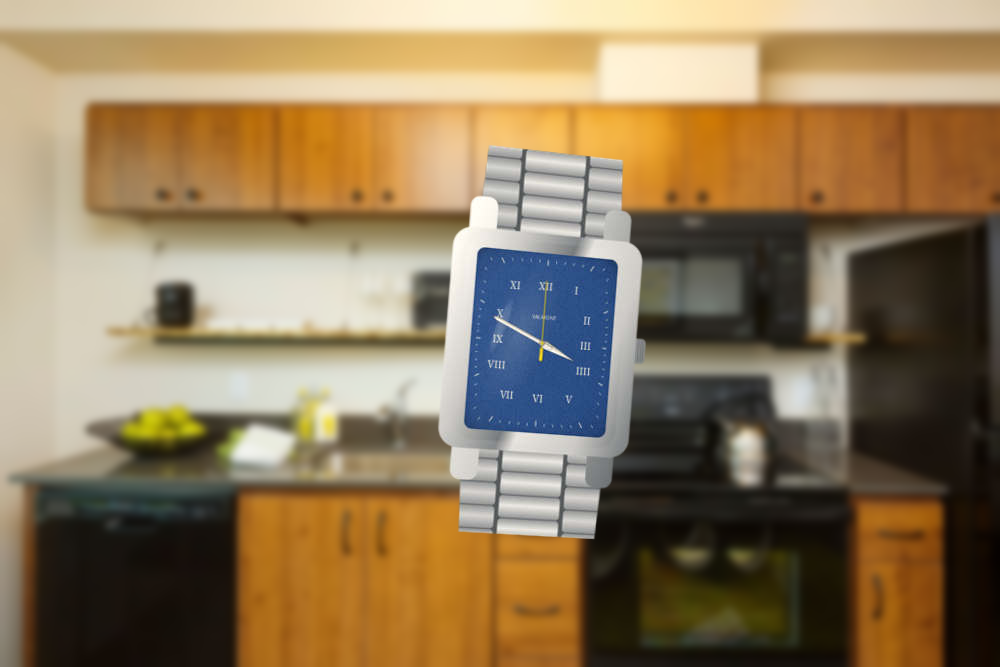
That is 3:49:00
